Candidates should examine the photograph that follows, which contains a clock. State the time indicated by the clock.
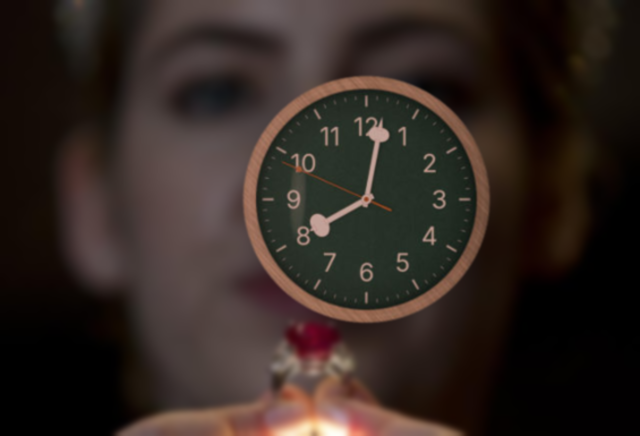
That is 8:01:49
